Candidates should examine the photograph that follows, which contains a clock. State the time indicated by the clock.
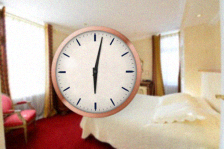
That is 6:02
